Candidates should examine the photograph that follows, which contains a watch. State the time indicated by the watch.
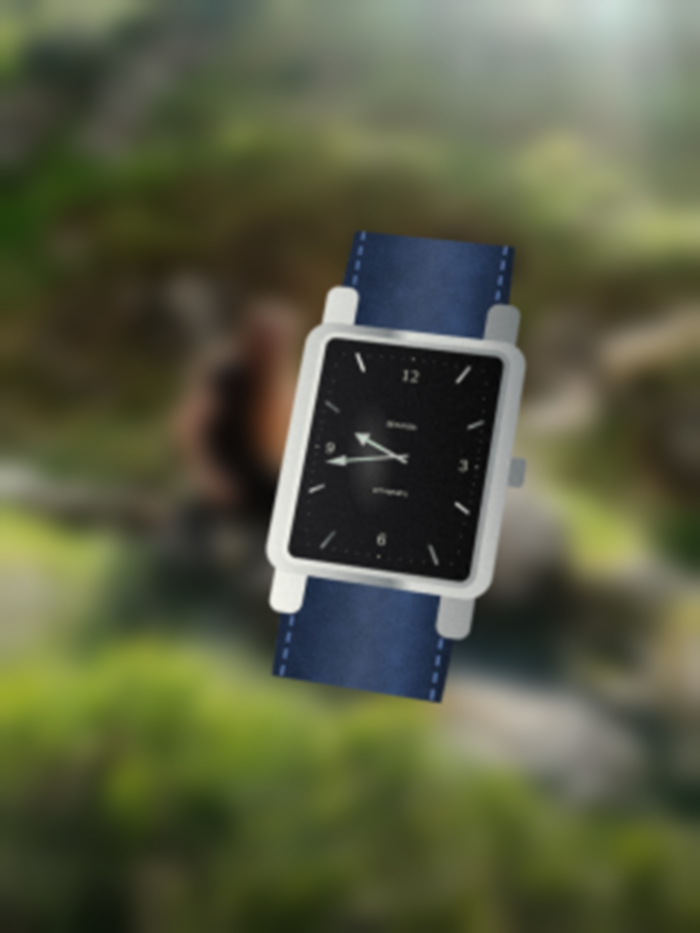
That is 9:43
